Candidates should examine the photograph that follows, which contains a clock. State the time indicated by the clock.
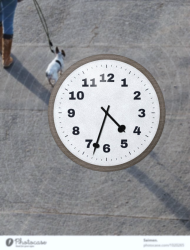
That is 4:33
